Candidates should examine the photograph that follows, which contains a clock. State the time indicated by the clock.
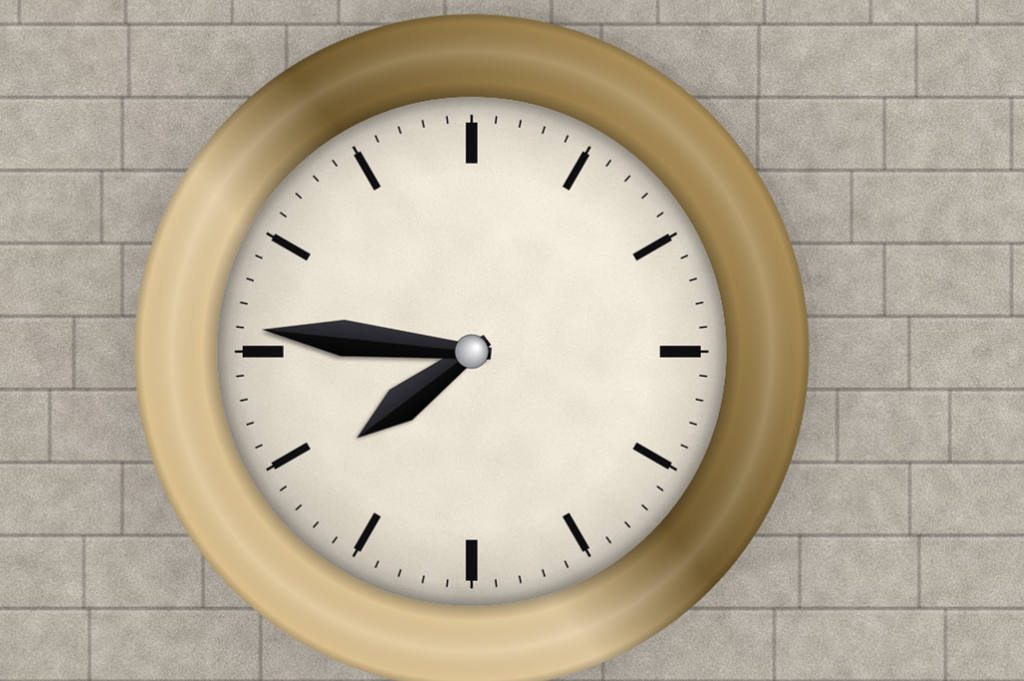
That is 7:46
